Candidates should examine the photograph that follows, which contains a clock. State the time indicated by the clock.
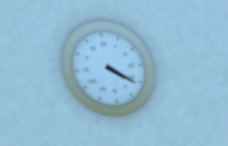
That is 4:21
